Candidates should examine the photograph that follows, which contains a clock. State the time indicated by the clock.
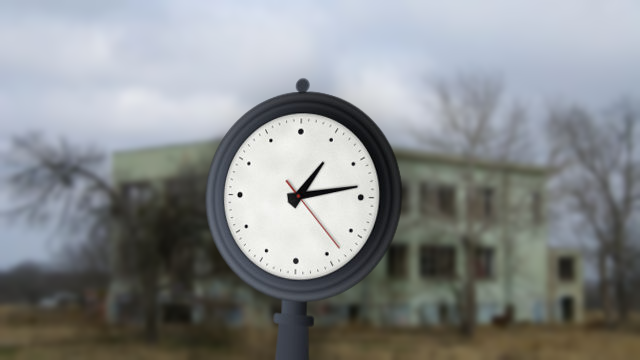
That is 1:13:23
